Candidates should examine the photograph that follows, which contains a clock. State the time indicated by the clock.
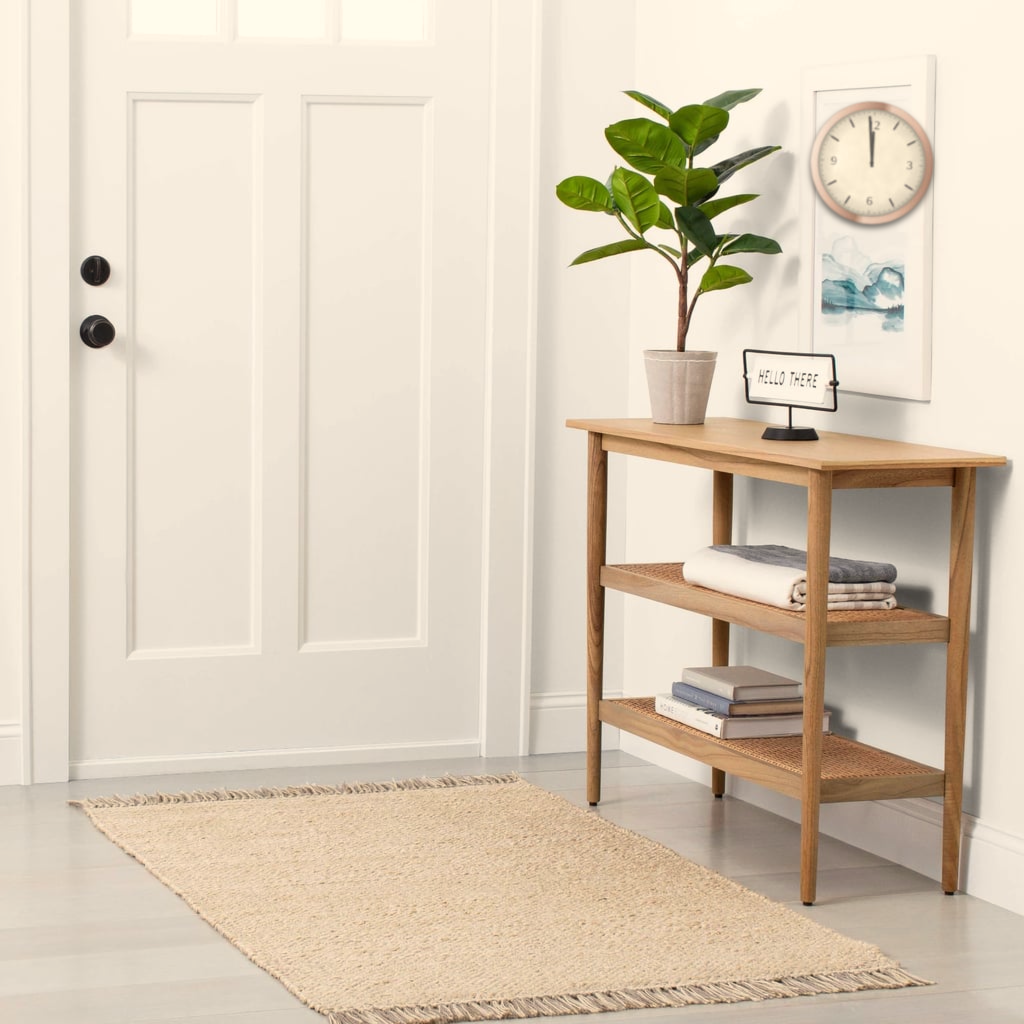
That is 11:59
